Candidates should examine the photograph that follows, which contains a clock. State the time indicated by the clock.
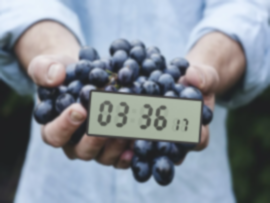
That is 3:36:17
